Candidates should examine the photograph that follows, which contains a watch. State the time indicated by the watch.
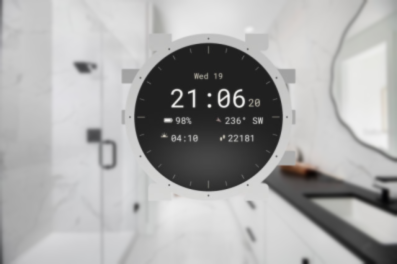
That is 21:06:20
